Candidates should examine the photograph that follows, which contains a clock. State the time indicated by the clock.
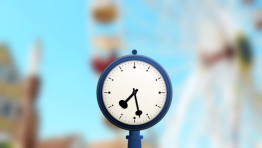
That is 7:28
